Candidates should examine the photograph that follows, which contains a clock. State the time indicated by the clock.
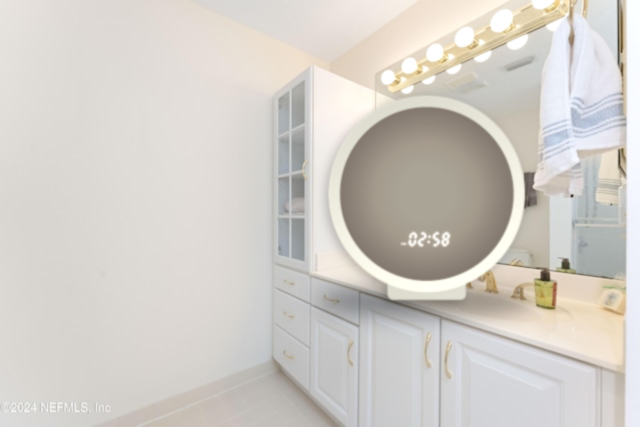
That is 2:58
